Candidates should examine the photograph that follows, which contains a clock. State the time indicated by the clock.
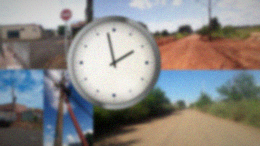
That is 1:58
